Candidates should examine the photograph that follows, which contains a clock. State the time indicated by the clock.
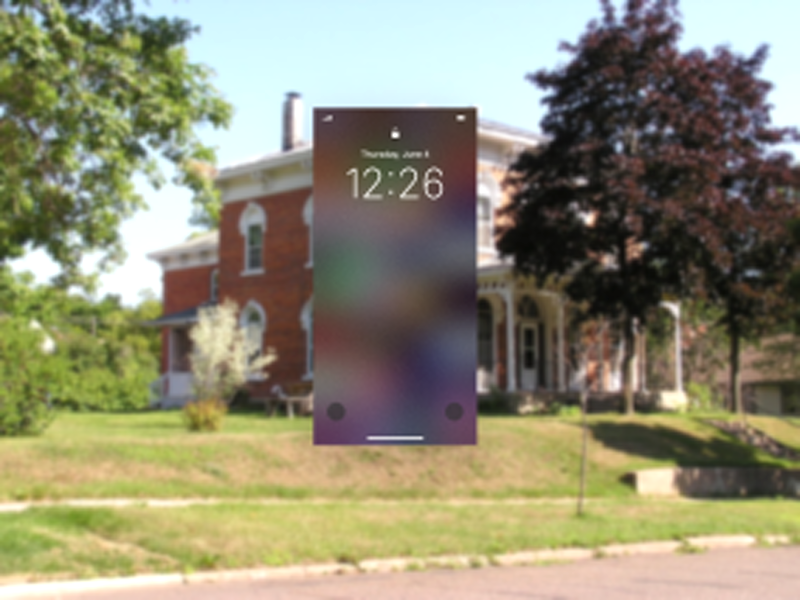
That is 12:26
